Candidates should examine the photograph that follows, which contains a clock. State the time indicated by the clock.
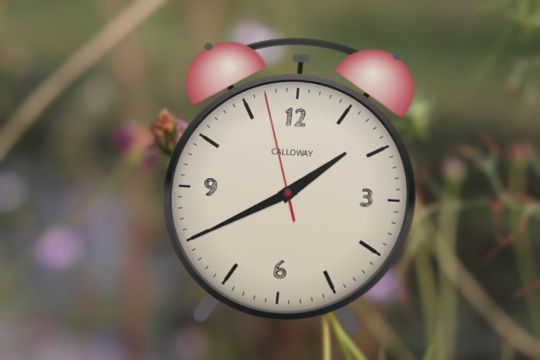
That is 1:39:57
